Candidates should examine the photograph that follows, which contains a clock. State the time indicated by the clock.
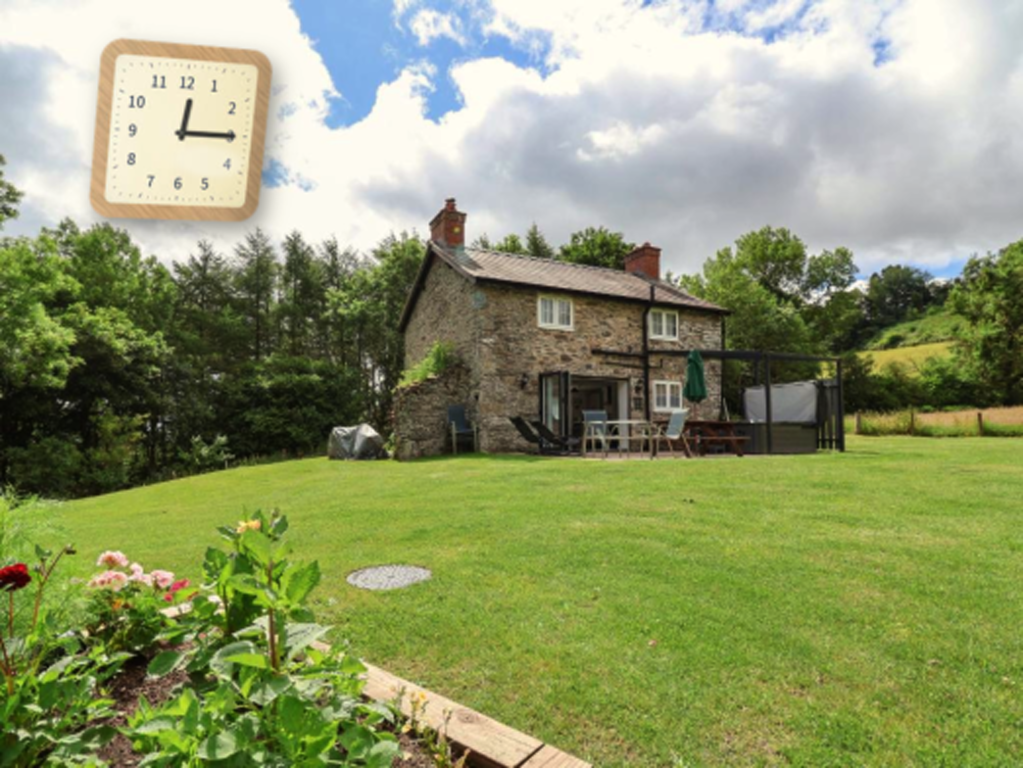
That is 12:15
